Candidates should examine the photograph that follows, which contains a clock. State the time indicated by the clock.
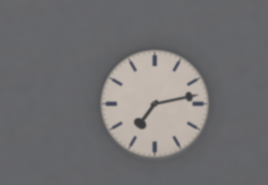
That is 7:13
